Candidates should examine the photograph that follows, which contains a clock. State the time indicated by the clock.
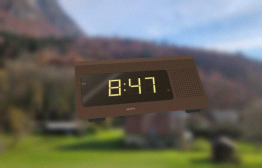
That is 8:47
